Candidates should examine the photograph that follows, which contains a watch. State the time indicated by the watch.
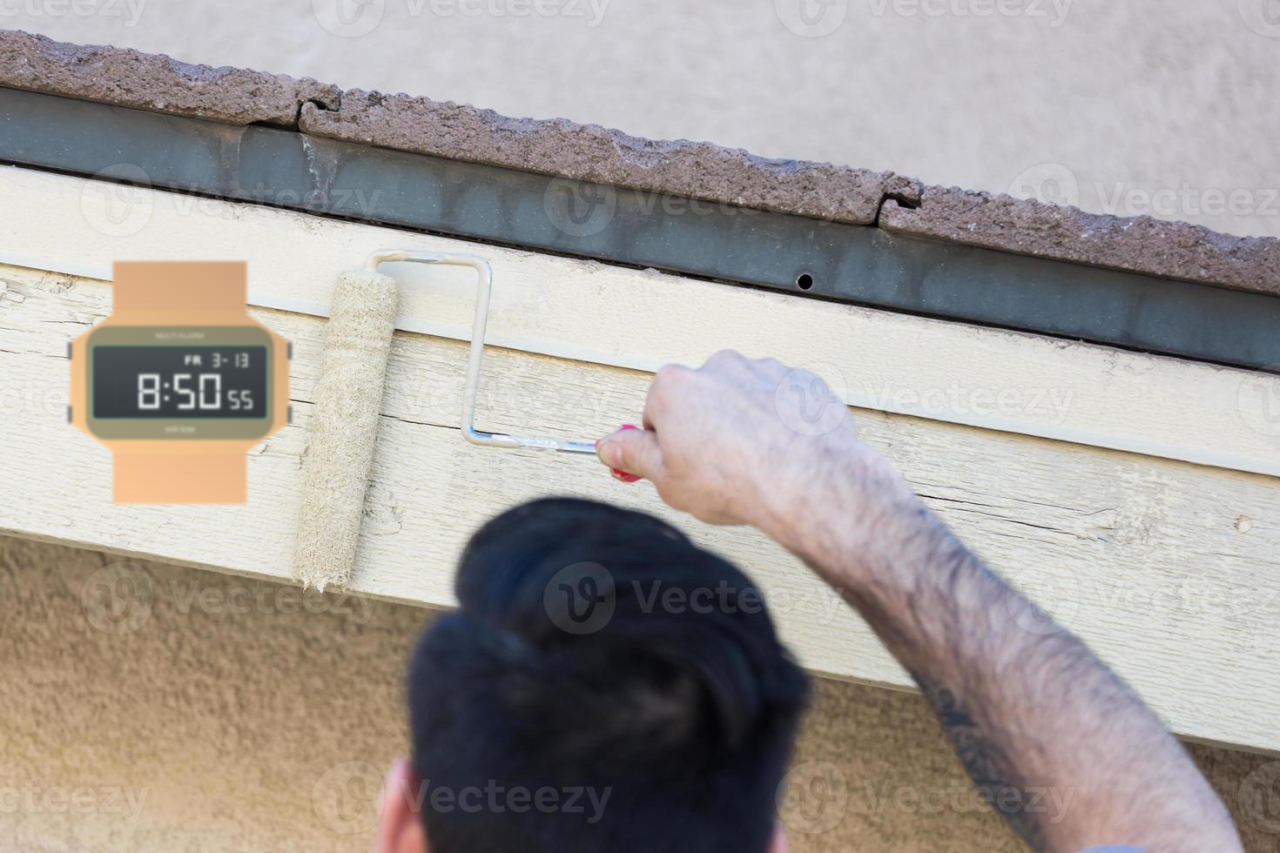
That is 8:50:55
